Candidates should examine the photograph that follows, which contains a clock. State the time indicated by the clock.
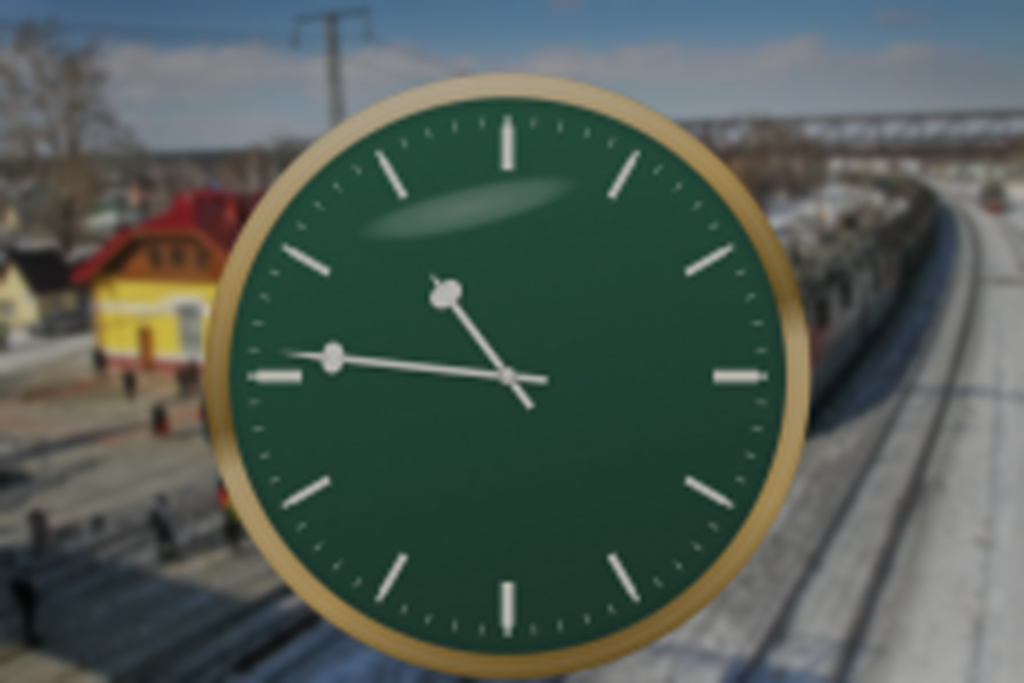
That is 10:46
